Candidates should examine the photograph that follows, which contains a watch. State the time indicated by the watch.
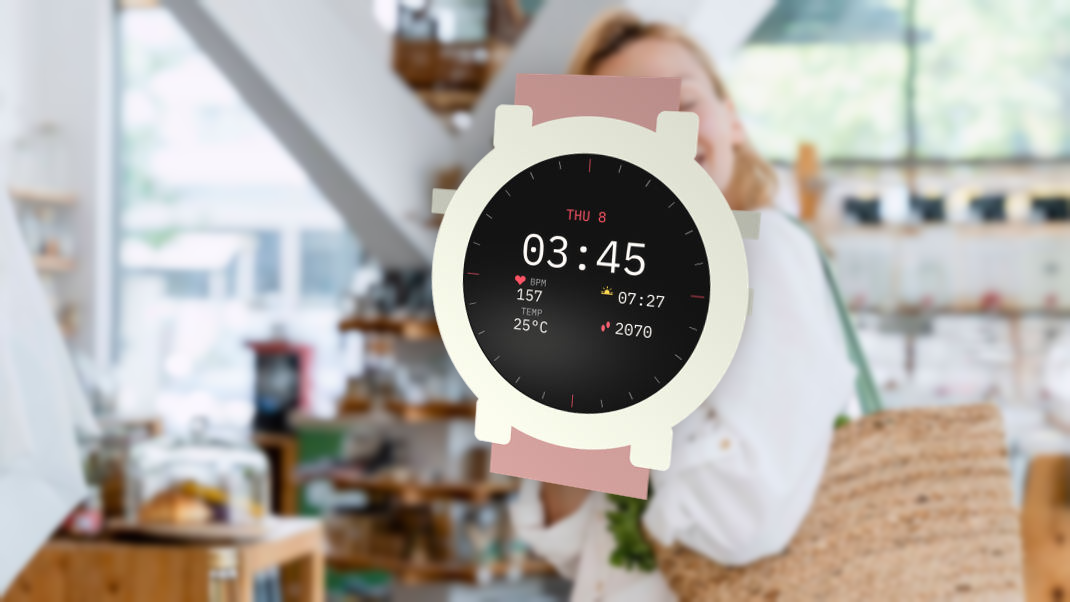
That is 3:45
